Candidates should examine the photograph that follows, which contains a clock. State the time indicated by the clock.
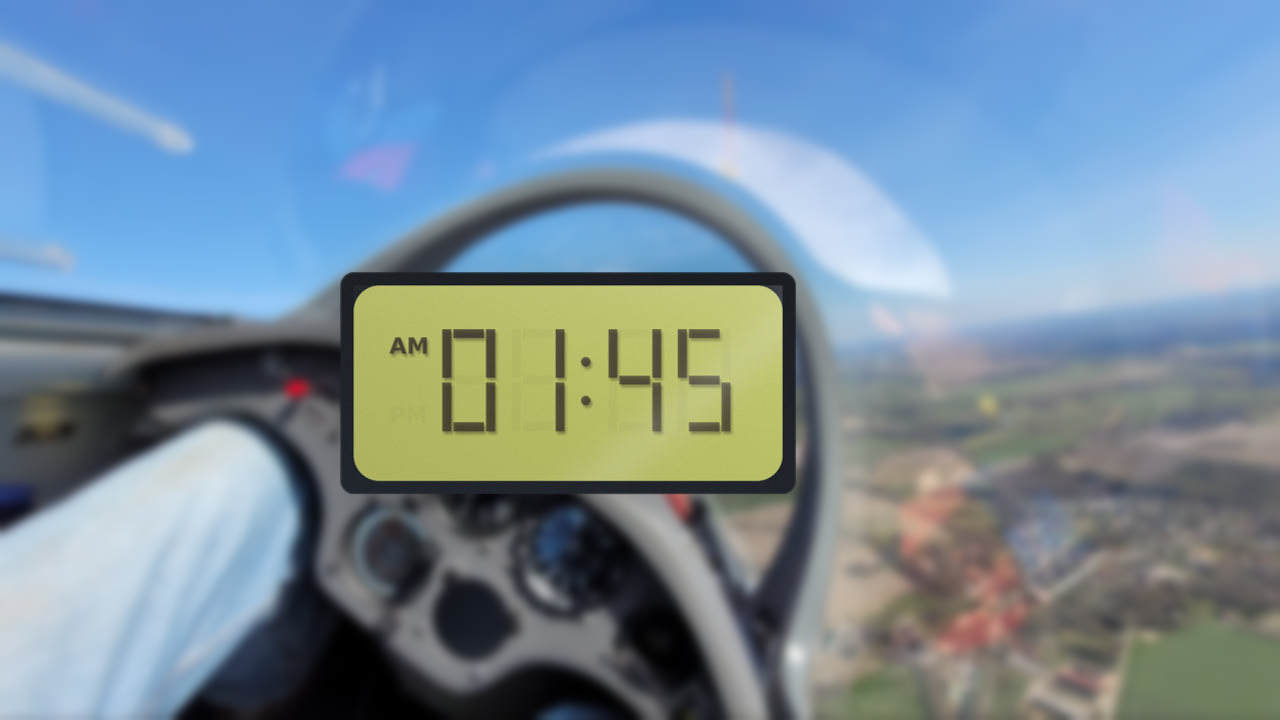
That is 1:45
